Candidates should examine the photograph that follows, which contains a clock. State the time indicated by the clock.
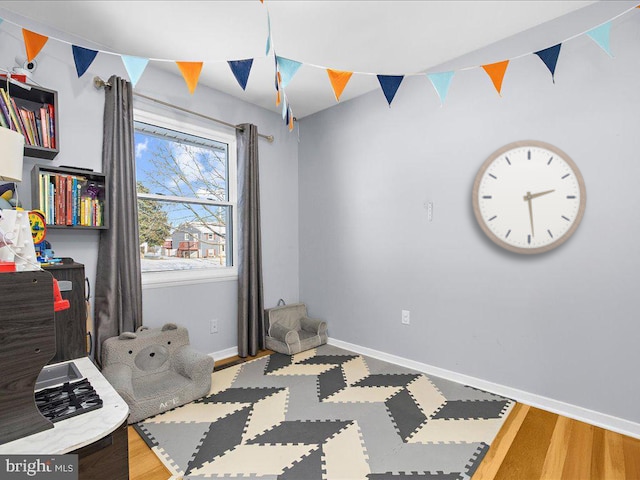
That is 2:29
